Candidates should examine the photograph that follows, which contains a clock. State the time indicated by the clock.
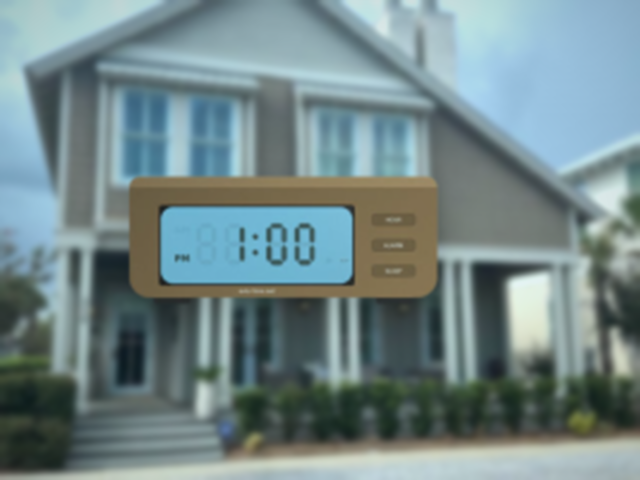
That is 1:00
